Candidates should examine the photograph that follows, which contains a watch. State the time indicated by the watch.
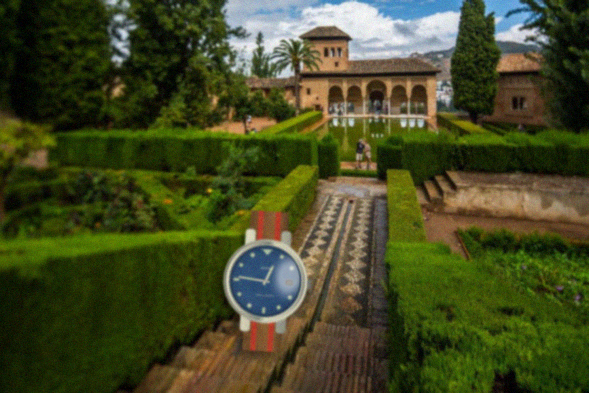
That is 12:46
